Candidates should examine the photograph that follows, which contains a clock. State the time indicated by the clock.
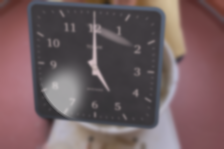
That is 5:00
